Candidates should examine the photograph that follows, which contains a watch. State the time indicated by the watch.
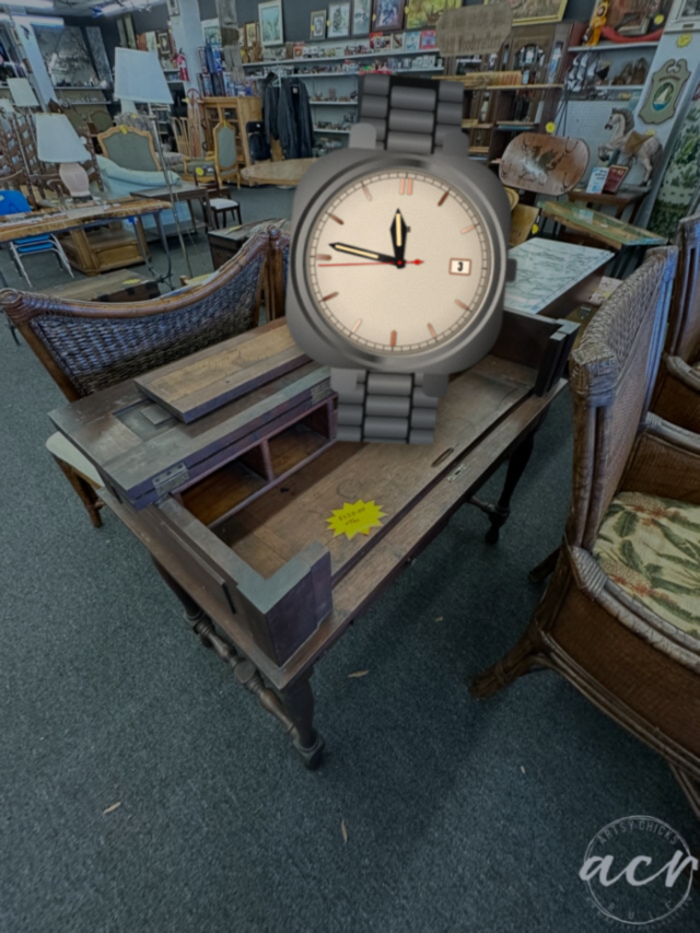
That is 11:46:44
